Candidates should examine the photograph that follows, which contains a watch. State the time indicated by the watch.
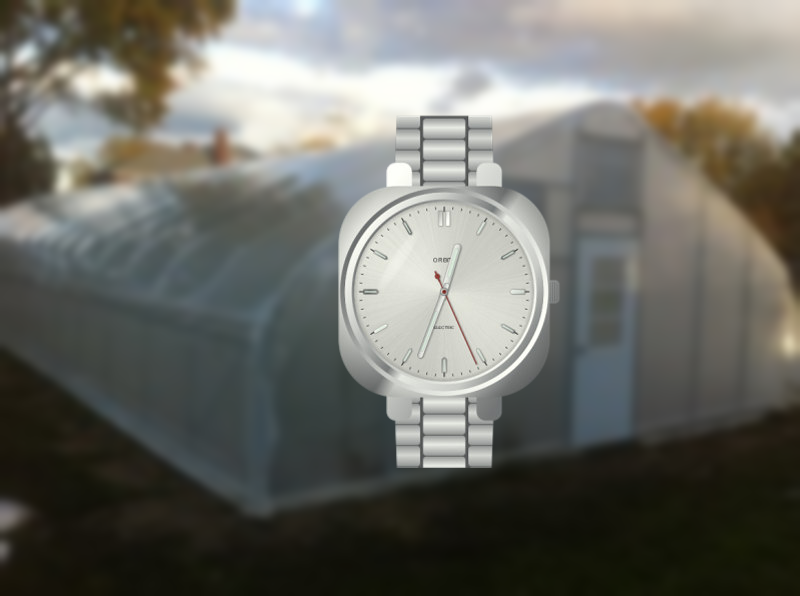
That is 12:33:26
